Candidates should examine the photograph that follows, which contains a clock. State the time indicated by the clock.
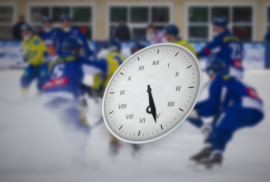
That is 5:26
